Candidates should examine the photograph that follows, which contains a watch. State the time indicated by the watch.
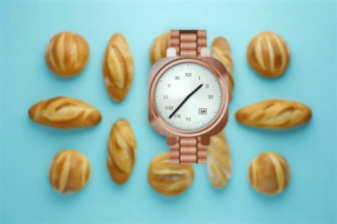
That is 1:37
